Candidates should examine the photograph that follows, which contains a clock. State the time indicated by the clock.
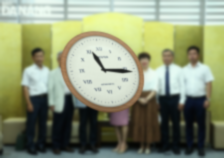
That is 11:16
